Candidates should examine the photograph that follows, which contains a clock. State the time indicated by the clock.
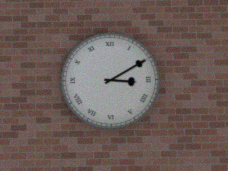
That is 3:10
